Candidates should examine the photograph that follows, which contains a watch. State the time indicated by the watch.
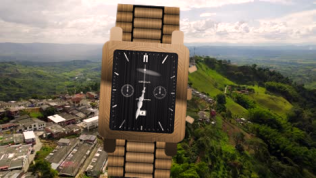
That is 6:32
